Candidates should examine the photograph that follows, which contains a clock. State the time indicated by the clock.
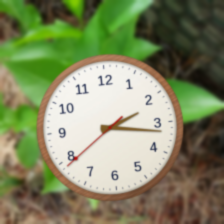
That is 2:16:39
